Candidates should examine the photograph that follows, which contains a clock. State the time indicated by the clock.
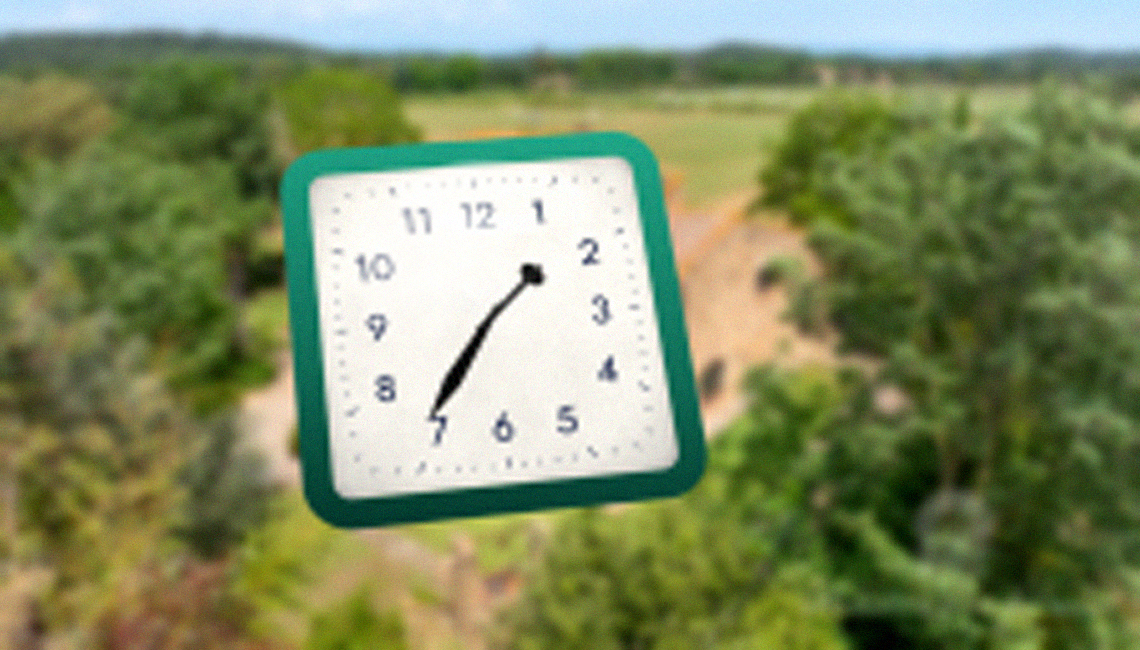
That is 1:36
